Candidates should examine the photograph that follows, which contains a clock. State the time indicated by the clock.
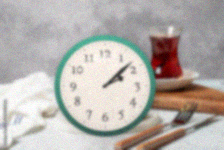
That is 2:08
